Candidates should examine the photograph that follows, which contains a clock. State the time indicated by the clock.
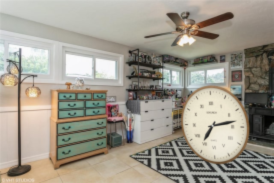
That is 7:13
